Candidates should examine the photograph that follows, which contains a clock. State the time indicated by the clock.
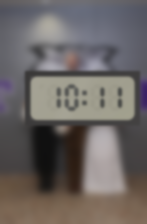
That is 10:11
